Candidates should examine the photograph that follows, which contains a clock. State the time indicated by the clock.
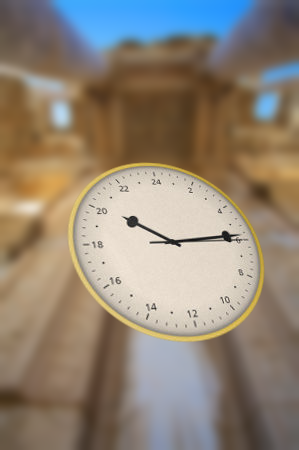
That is 20:14:15
